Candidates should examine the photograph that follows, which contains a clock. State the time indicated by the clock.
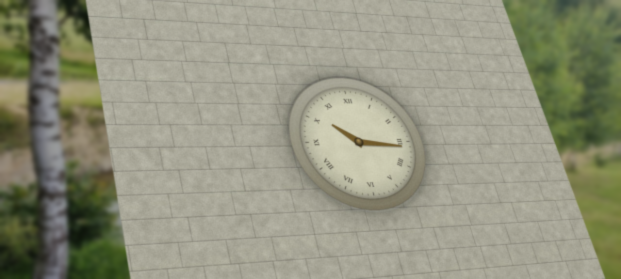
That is 10:16
